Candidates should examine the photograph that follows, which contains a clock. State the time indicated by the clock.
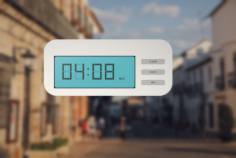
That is 4:08
